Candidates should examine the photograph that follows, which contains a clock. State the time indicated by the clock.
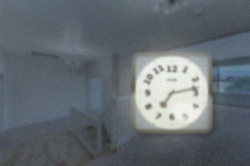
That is 7:13
